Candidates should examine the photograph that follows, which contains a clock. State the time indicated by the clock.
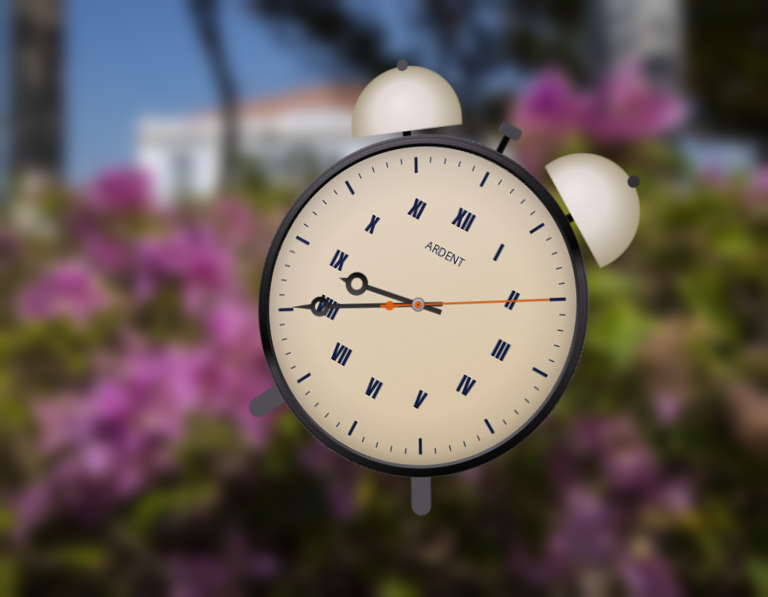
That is 8:40:10
